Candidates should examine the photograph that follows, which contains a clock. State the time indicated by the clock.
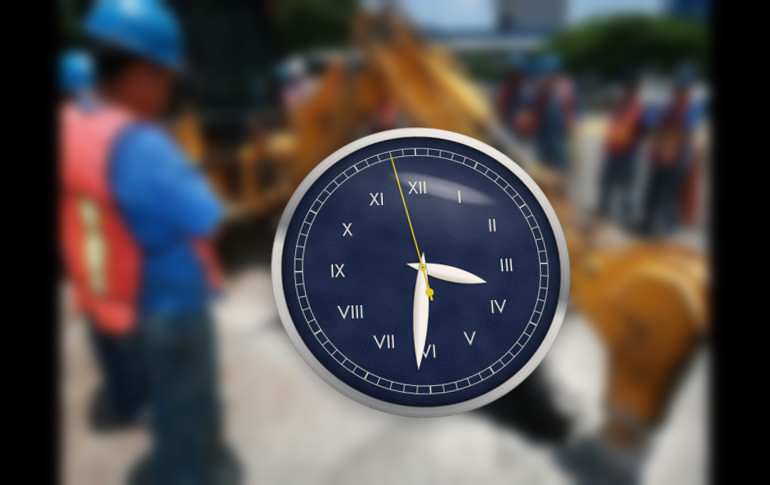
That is 3:30:58
